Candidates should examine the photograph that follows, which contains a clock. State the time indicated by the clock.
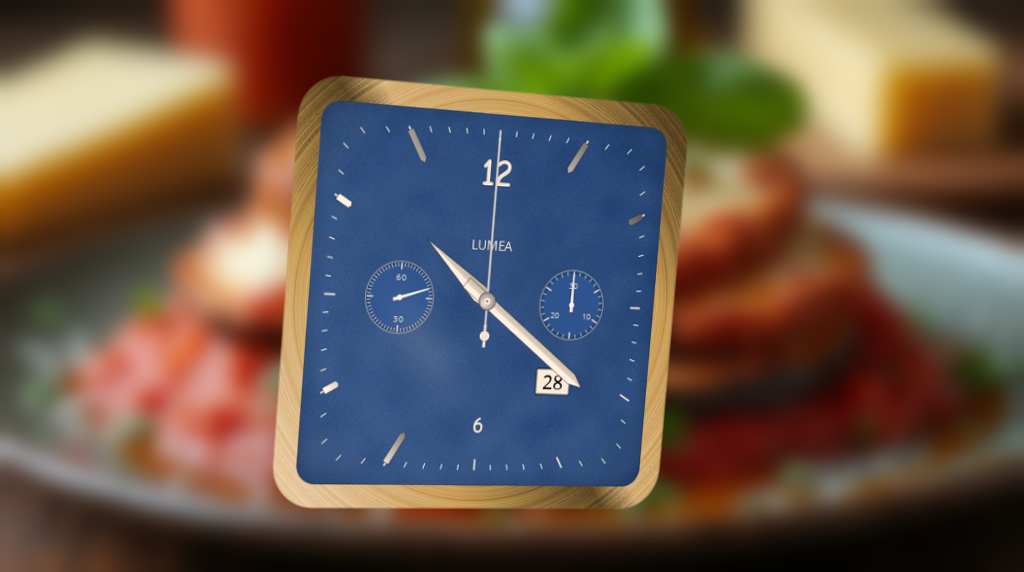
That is 10:21:12
